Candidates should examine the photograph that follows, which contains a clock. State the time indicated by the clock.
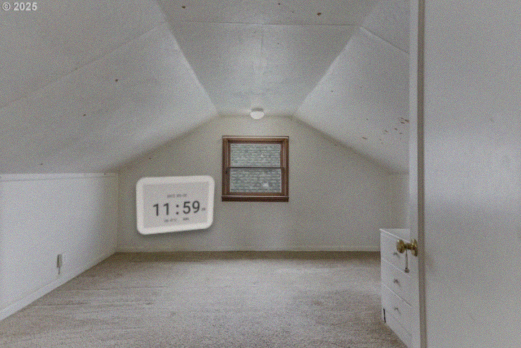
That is 11:59
